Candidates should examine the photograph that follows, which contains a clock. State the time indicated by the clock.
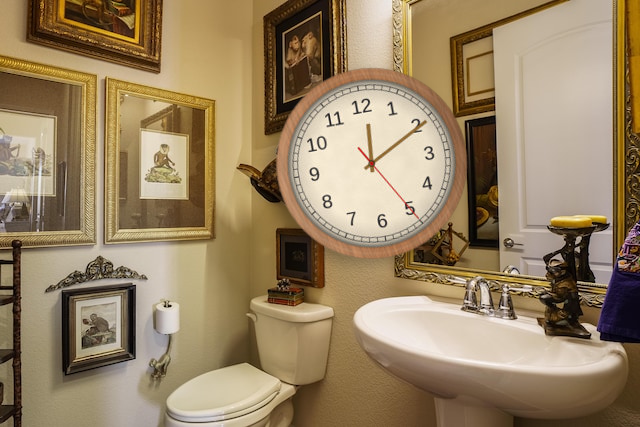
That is 12:10:25
